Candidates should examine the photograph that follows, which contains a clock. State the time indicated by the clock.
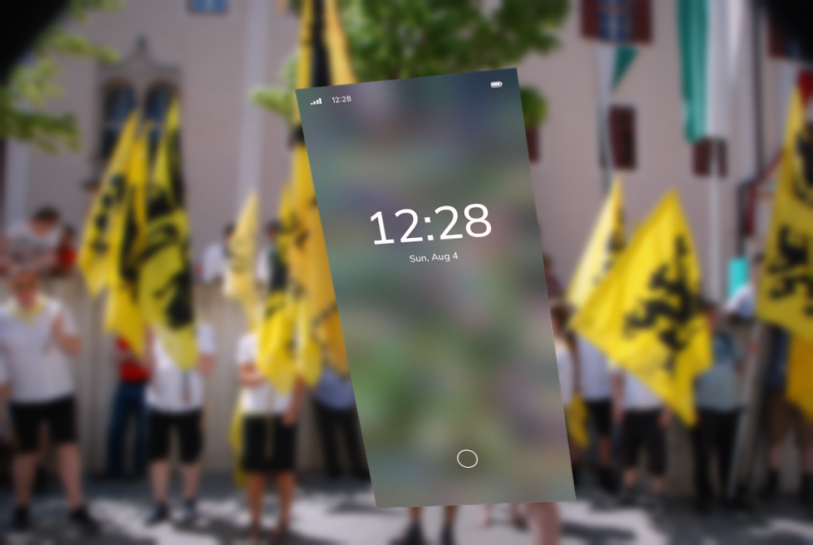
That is 12:28
